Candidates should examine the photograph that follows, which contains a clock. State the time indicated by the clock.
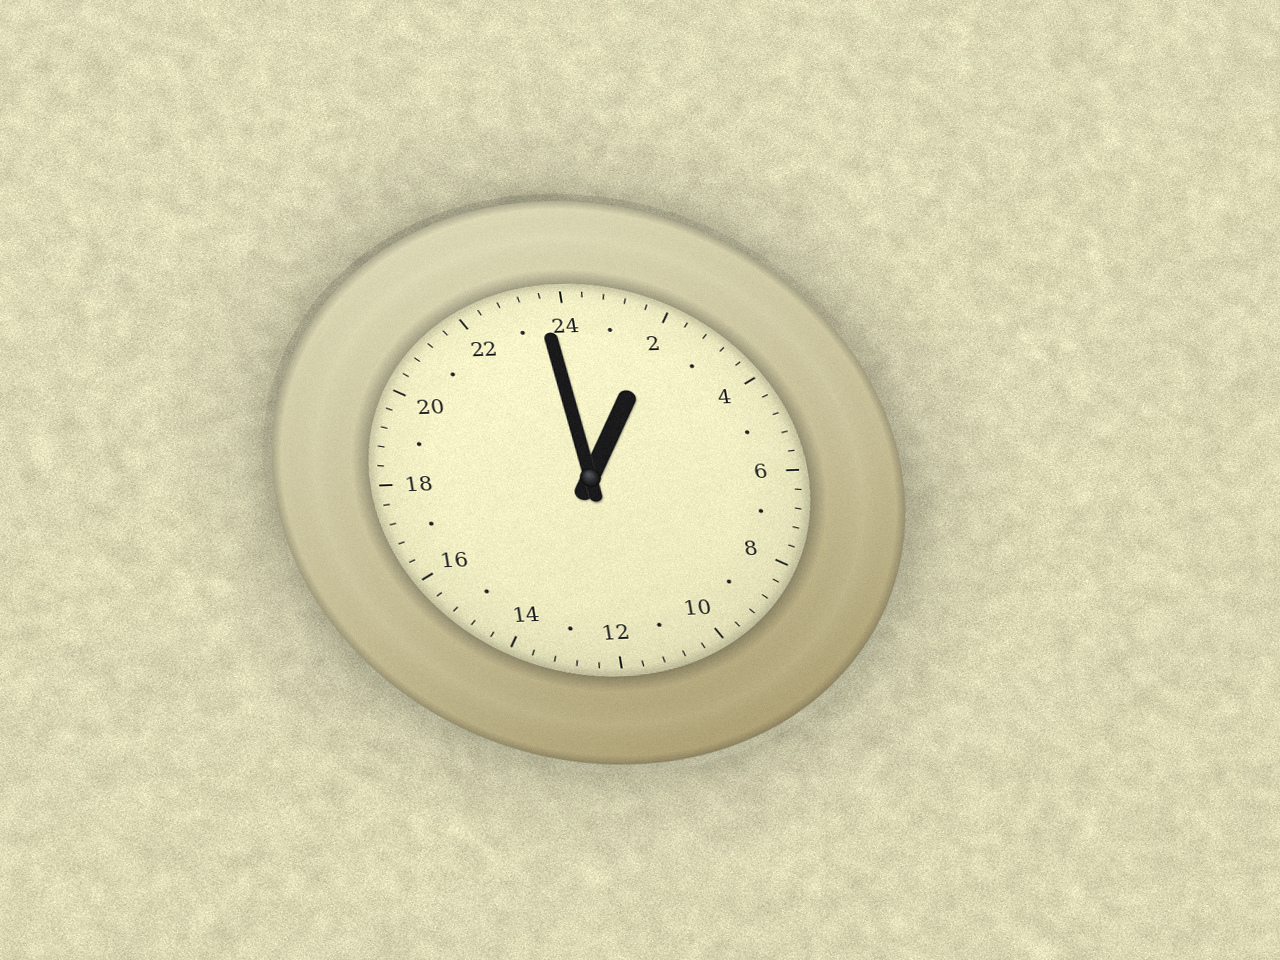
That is 1:59
